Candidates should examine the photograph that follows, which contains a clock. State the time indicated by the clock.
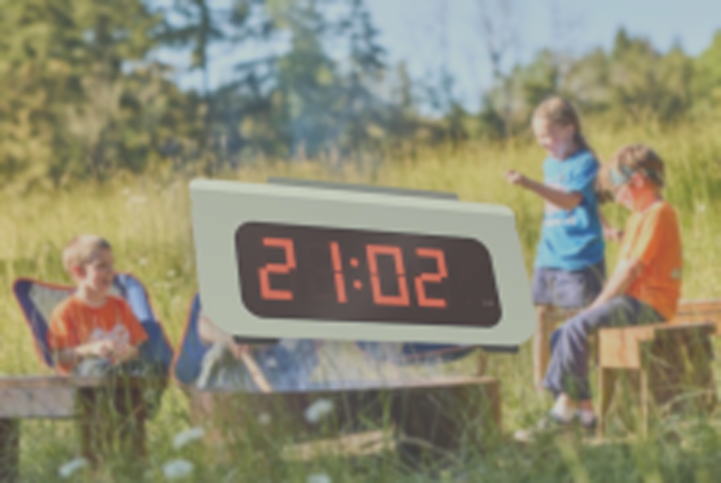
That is 21:02
